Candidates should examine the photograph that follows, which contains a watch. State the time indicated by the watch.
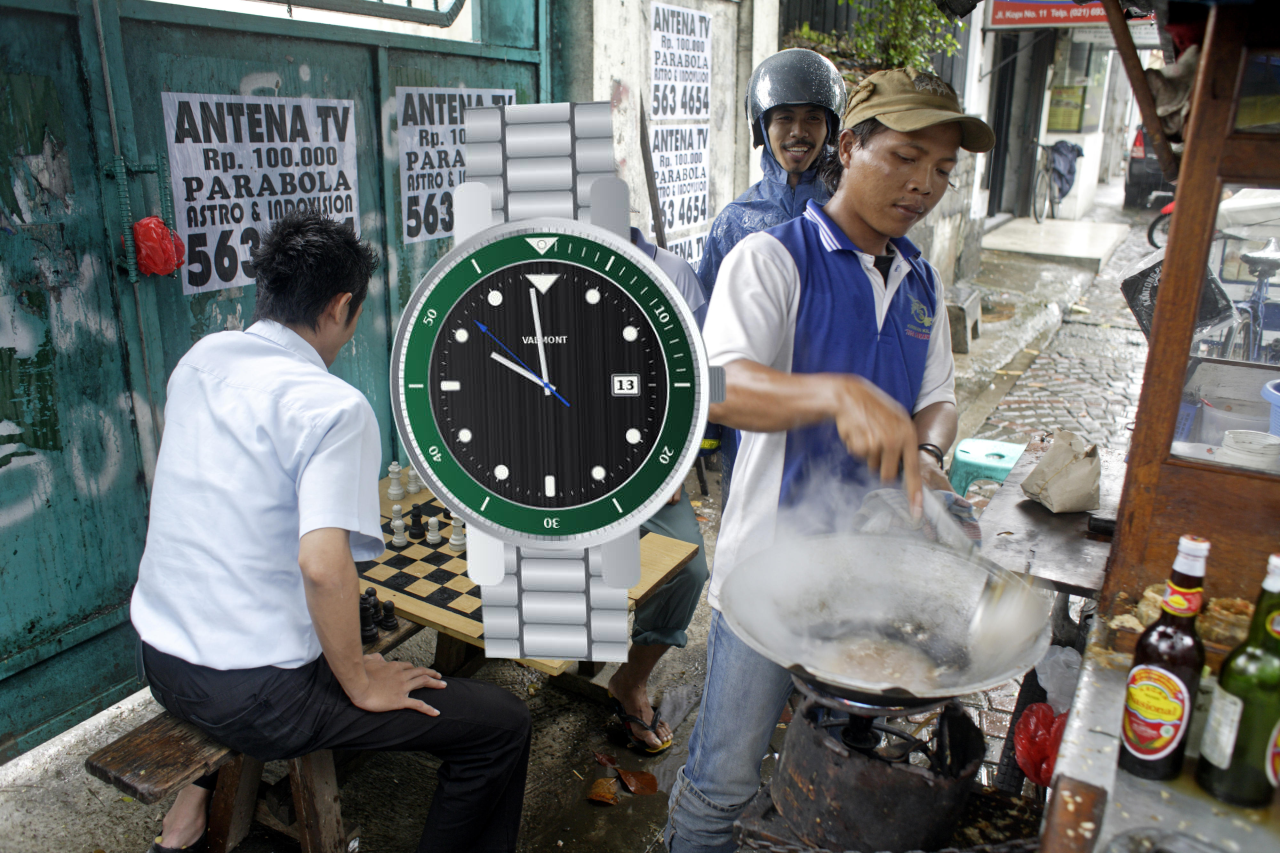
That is 9:58:52
